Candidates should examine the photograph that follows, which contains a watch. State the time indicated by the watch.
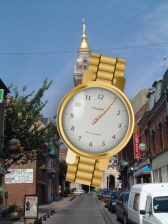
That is 1:05
